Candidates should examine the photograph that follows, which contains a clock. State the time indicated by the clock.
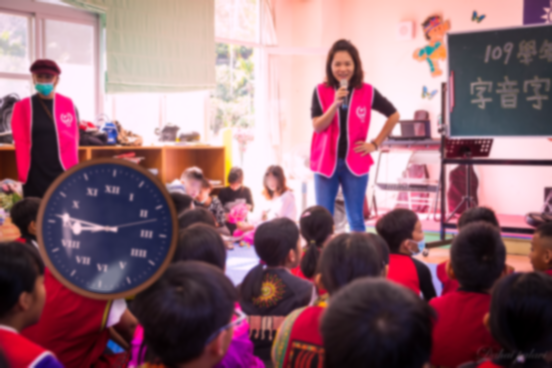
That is 8:46:12
